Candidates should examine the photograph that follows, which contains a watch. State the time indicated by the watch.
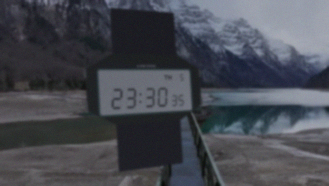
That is 23:30
